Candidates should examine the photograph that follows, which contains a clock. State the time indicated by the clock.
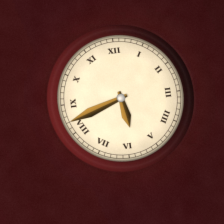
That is 5:42
